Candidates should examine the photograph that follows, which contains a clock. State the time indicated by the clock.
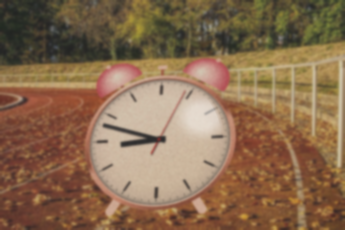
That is 8:48:04
